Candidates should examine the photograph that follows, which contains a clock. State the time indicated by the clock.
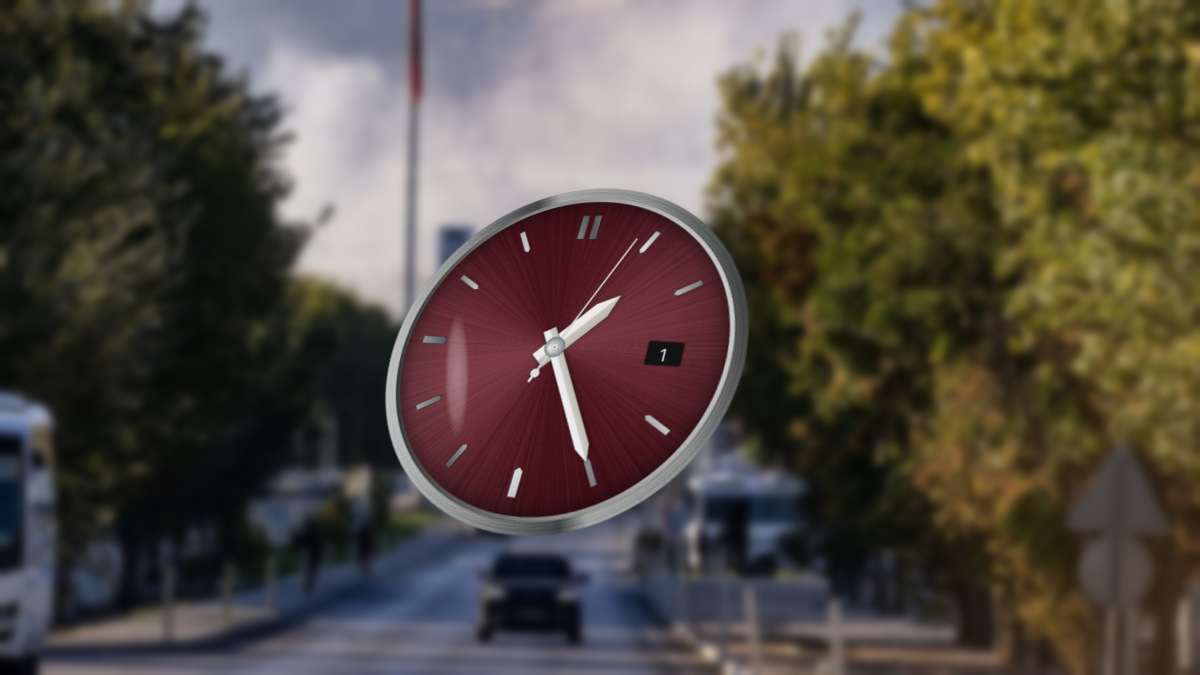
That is 1:25:04
